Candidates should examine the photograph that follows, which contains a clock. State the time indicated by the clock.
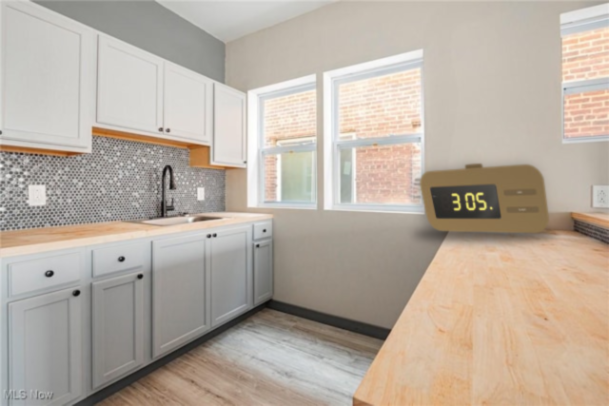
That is 3:05
